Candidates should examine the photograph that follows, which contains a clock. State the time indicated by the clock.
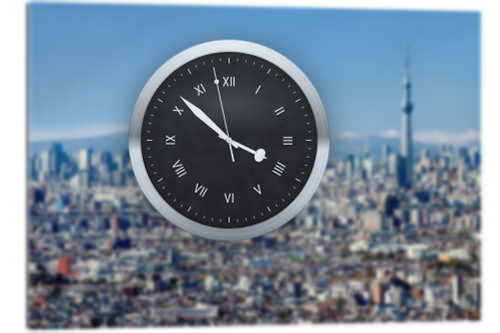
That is 3:51:58
